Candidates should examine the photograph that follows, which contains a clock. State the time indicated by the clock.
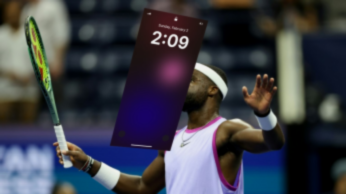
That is 2:09
